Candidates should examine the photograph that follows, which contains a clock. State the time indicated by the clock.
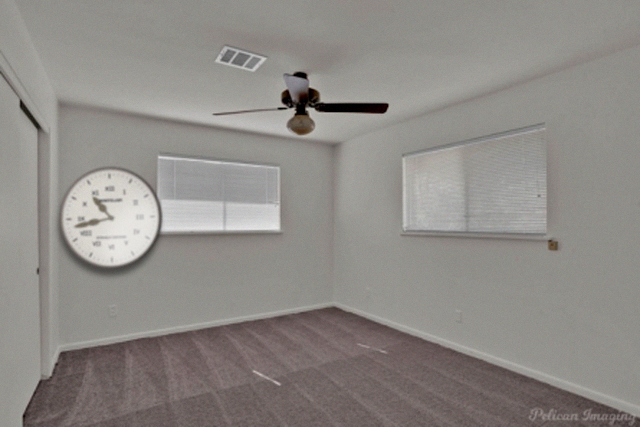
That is 10:43
